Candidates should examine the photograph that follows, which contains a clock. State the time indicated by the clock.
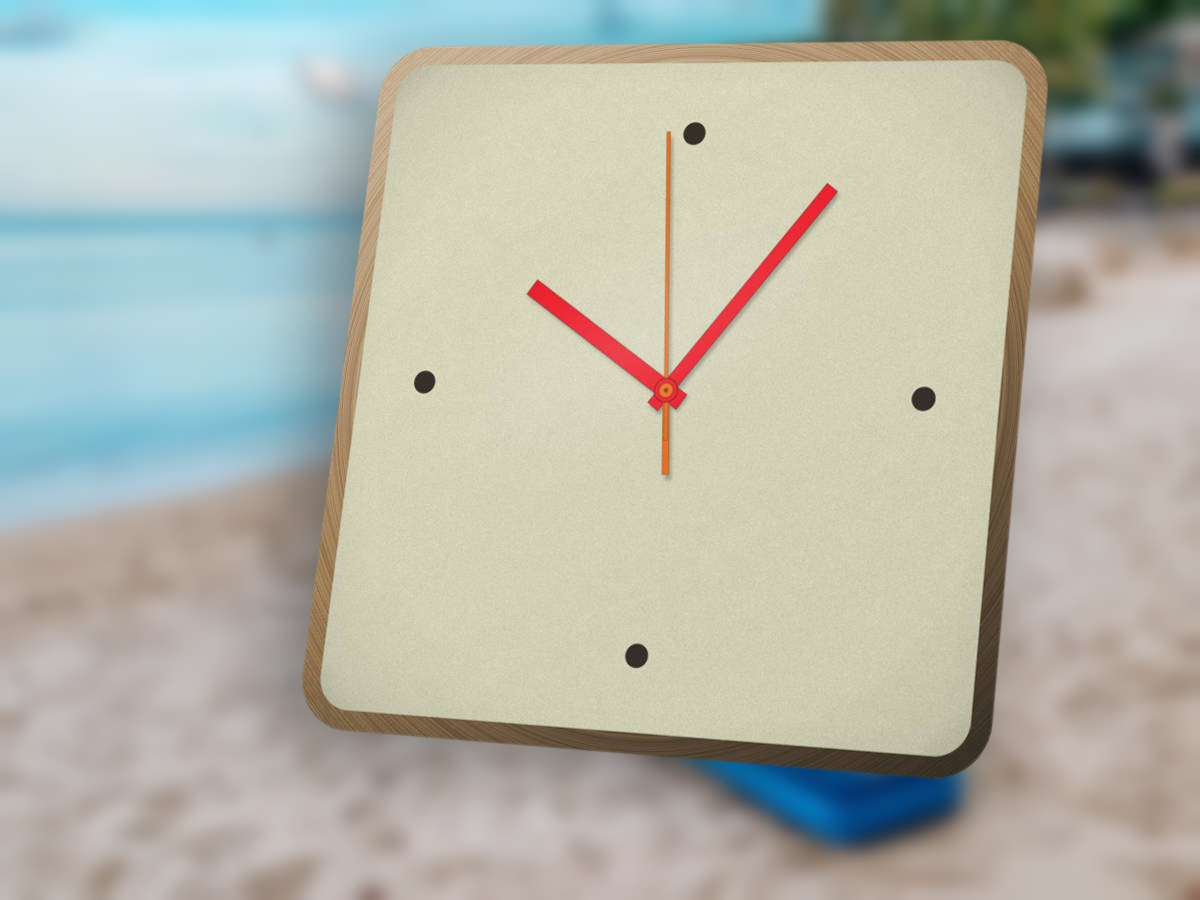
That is 10:05:59
